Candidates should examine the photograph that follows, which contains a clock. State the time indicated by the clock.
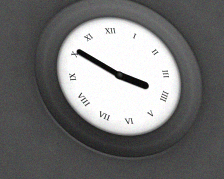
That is 3:51
